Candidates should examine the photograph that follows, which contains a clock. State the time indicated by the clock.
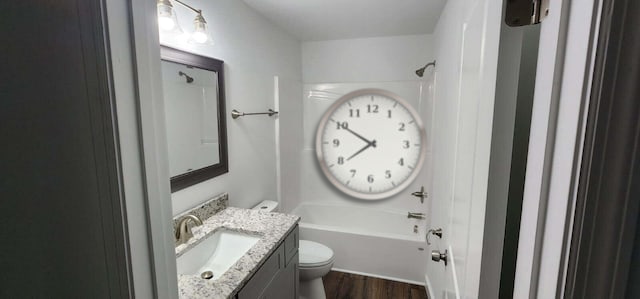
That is 7:50
